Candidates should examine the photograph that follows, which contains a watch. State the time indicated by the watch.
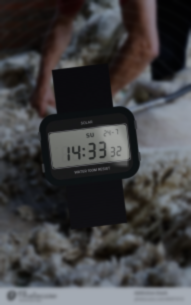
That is 14:33:32
